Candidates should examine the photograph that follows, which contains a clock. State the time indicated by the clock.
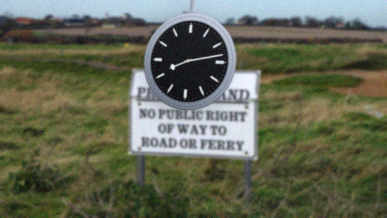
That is 8:13
